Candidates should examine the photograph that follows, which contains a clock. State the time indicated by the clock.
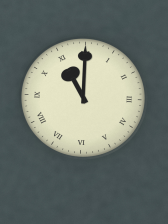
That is 11:00
